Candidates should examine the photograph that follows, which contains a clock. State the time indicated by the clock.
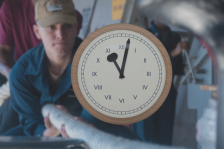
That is 11:02
